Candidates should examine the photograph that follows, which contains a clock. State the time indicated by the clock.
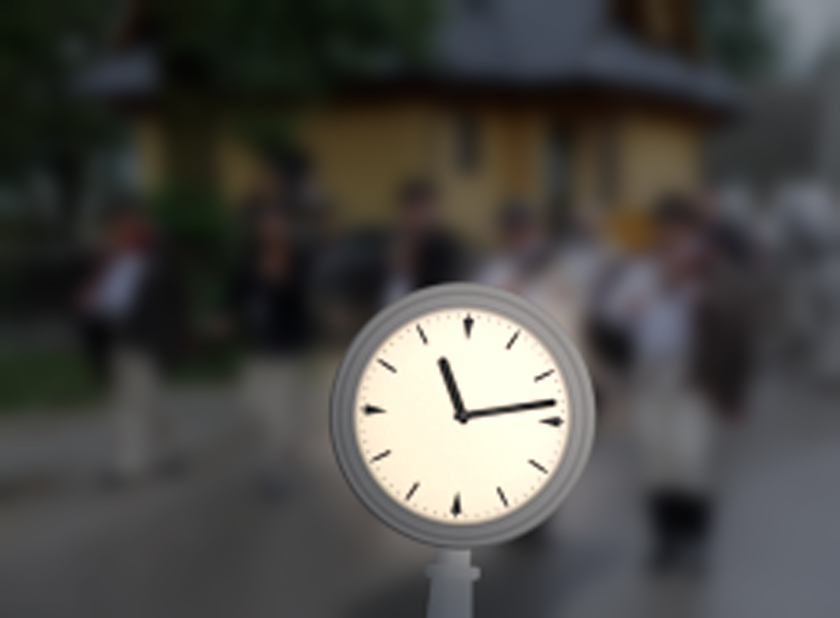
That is 11:13
